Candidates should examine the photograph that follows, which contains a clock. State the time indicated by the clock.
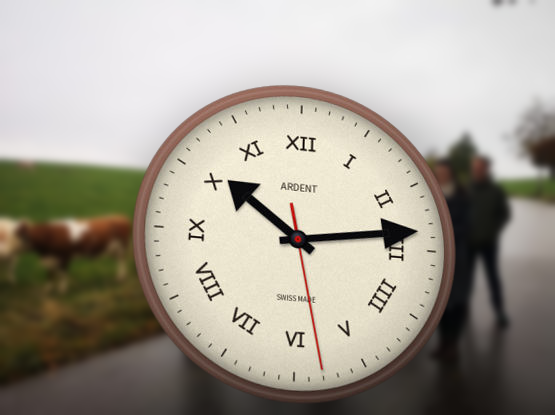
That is 10:13:28
